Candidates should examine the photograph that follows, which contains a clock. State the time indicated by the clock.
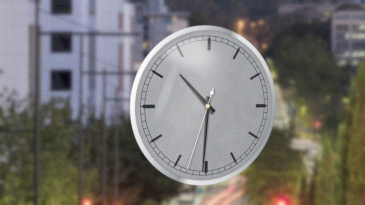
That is 10:30:33
